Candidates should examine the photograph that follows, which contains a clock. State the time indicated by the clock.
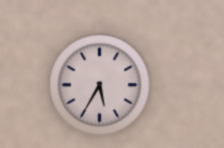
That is 5:35
